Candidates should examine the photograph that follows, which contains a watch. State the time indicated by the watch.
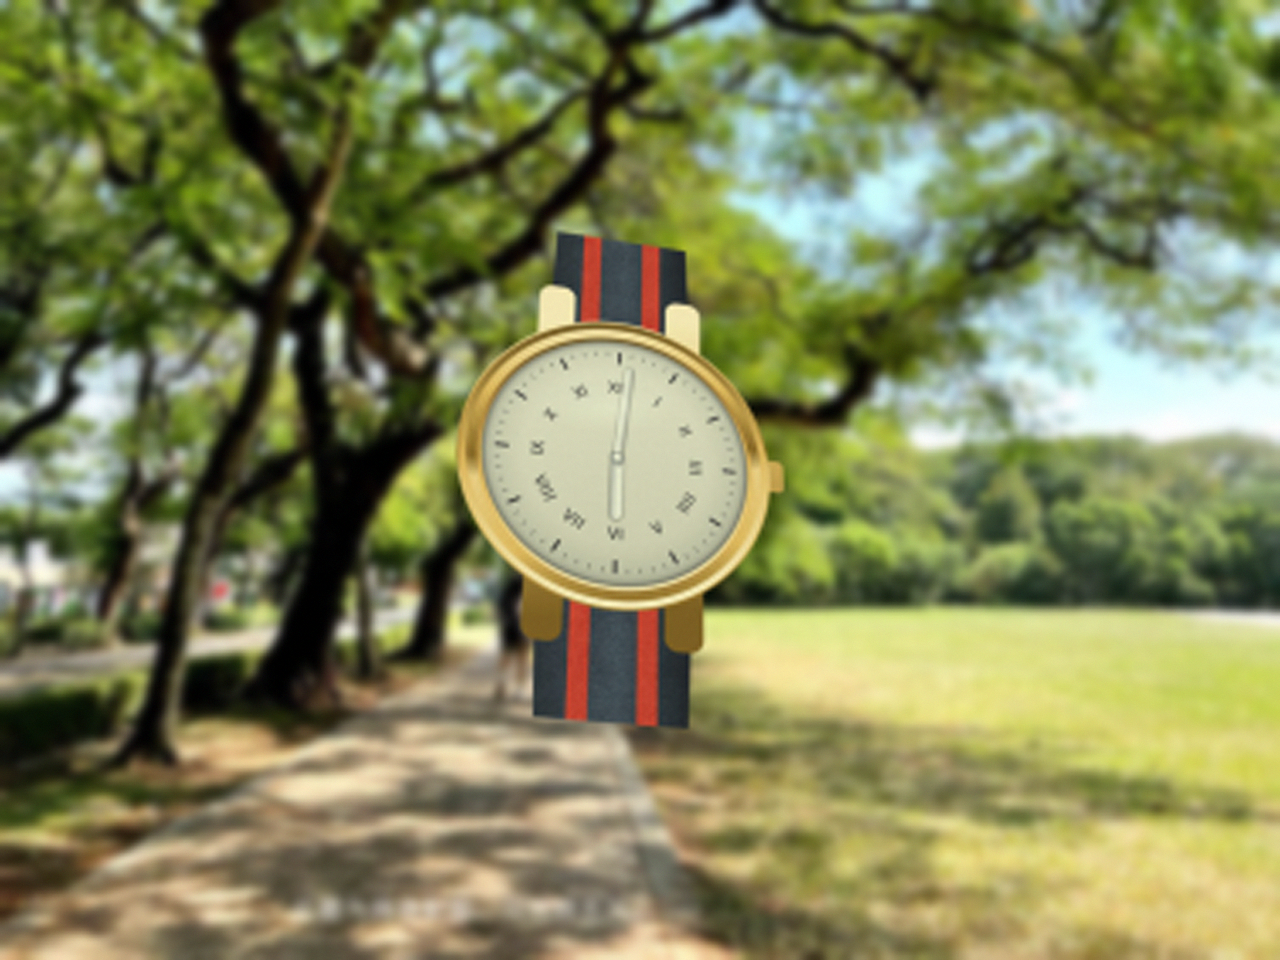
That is 6:01
